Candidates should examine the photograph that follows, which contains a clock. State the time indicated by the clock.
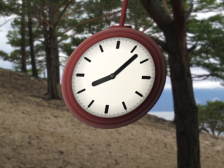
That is 8:07
